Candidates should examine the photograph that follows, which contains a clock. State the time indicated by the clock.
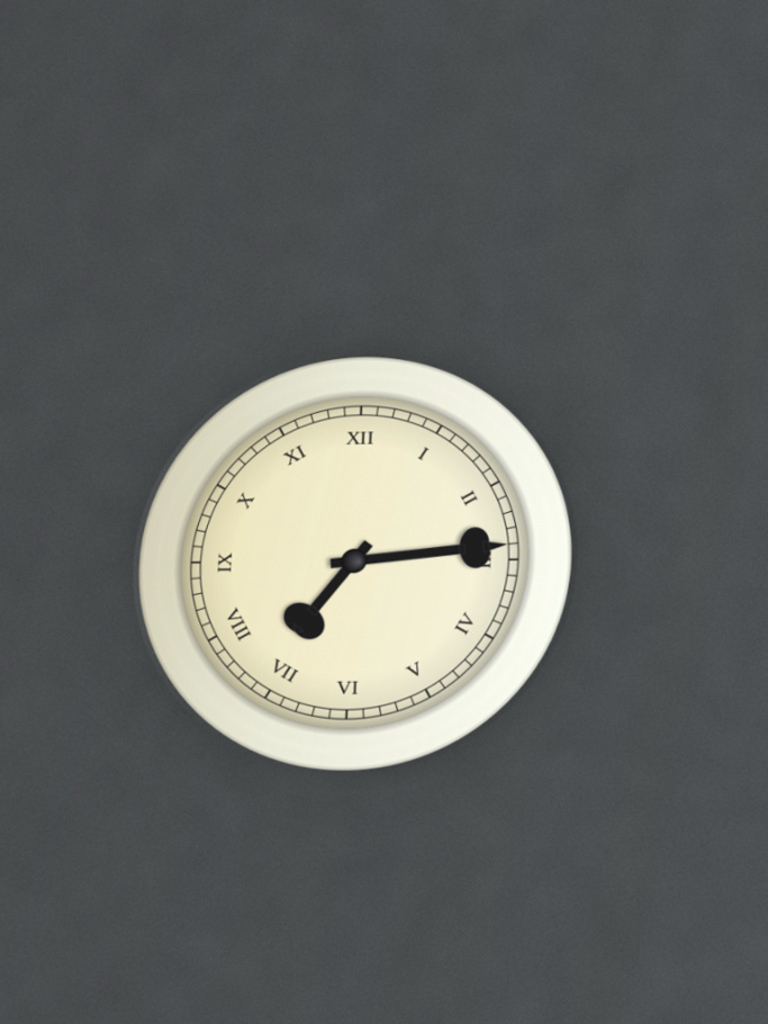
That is 7:14
